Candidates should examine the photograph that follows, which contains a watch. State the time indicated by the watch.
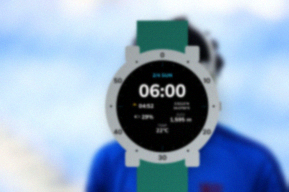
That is 6:00
